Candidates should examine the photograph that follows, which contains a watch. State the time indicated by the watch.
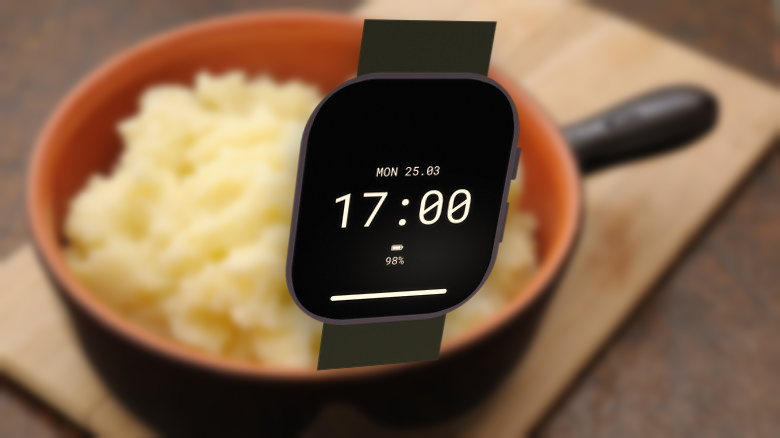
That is 17:00
